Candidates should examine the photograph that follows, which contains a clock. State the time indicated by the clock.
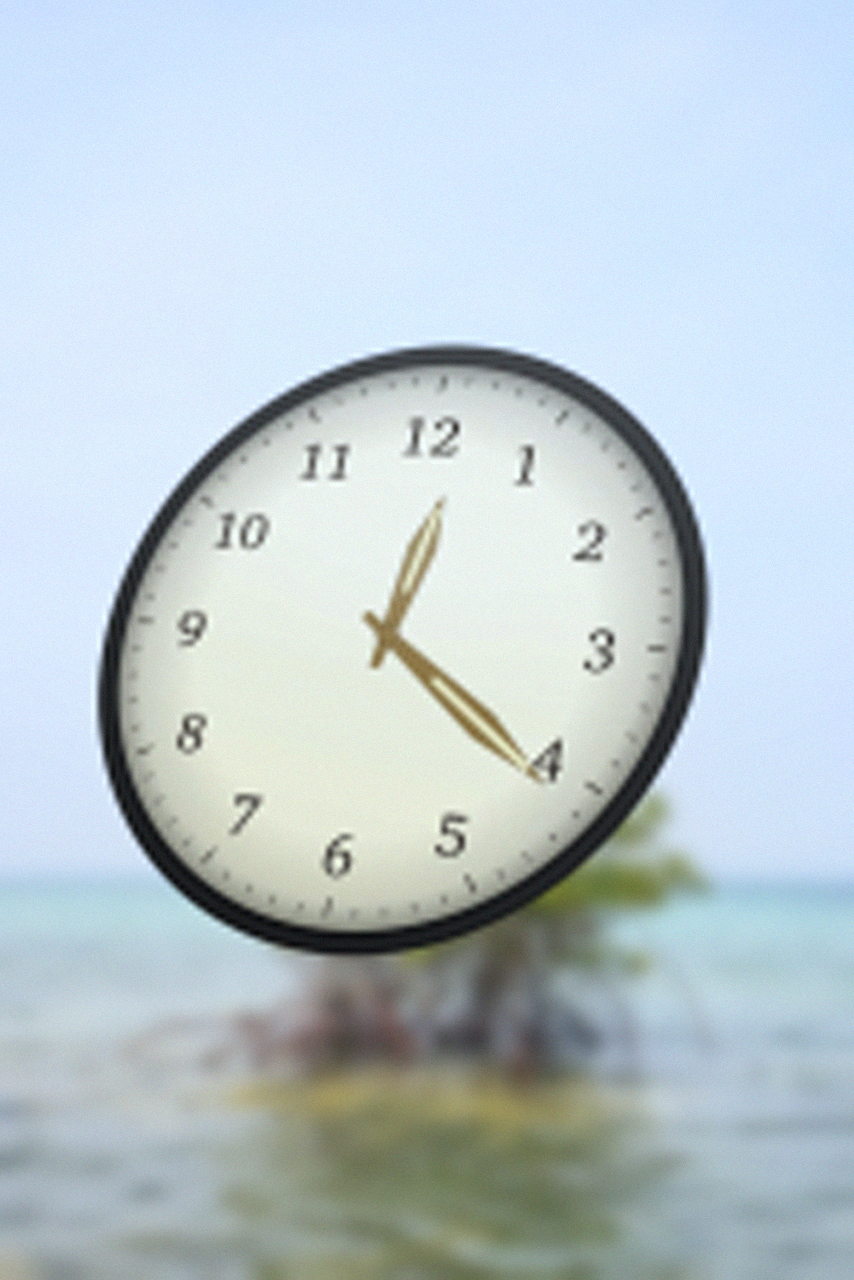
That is 12:21
